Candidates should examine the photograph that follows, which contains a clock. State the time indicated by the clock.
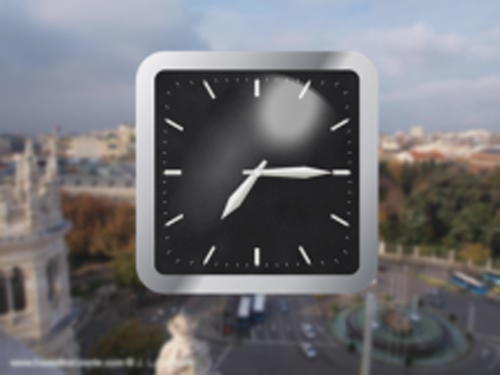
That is 7:15
